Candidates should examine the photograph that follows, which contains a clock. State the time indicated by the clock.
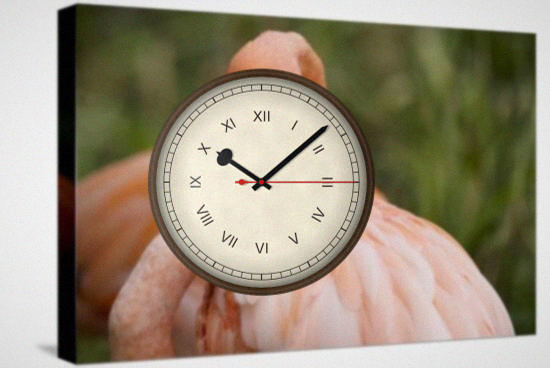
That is 10:08:15
